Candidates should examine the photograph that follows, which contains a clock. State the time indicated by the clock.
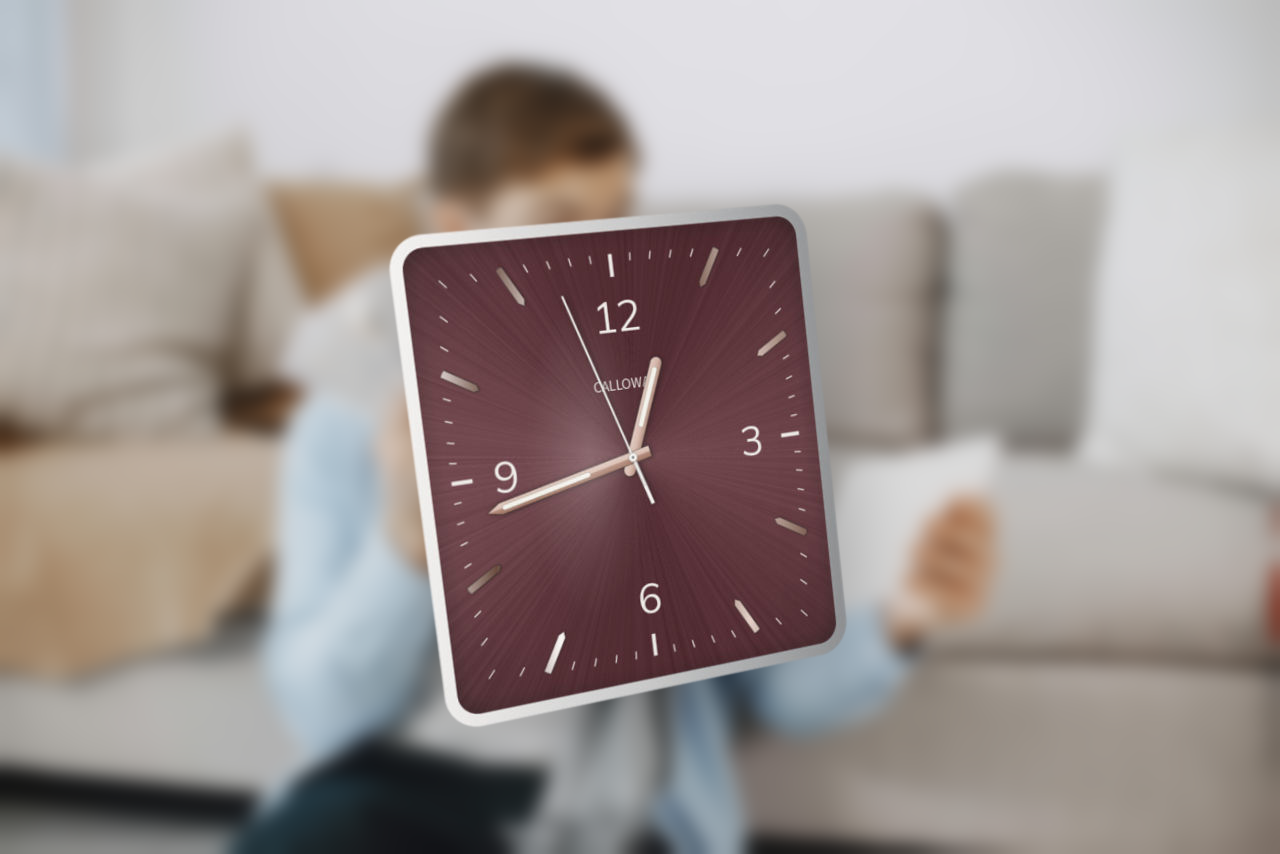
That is 12:42:57
